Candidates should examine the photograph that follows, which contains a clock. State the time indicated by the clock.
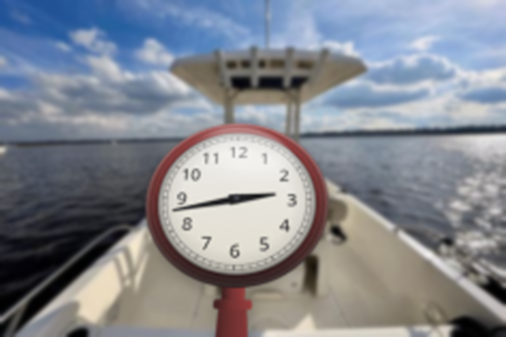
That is 2:43
